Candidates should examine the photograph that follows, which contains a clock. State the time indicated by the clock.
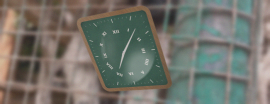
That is 7:07
